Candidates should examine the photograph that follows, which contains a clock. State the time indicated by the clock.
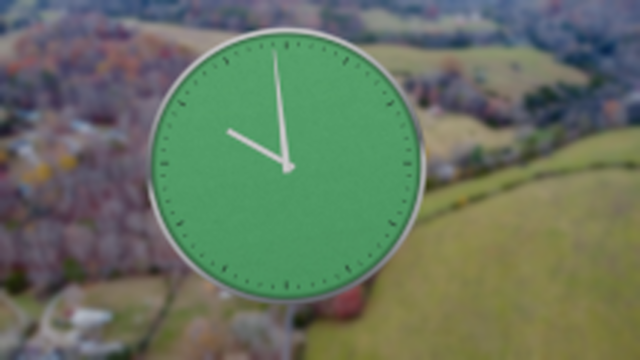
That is 9:59
